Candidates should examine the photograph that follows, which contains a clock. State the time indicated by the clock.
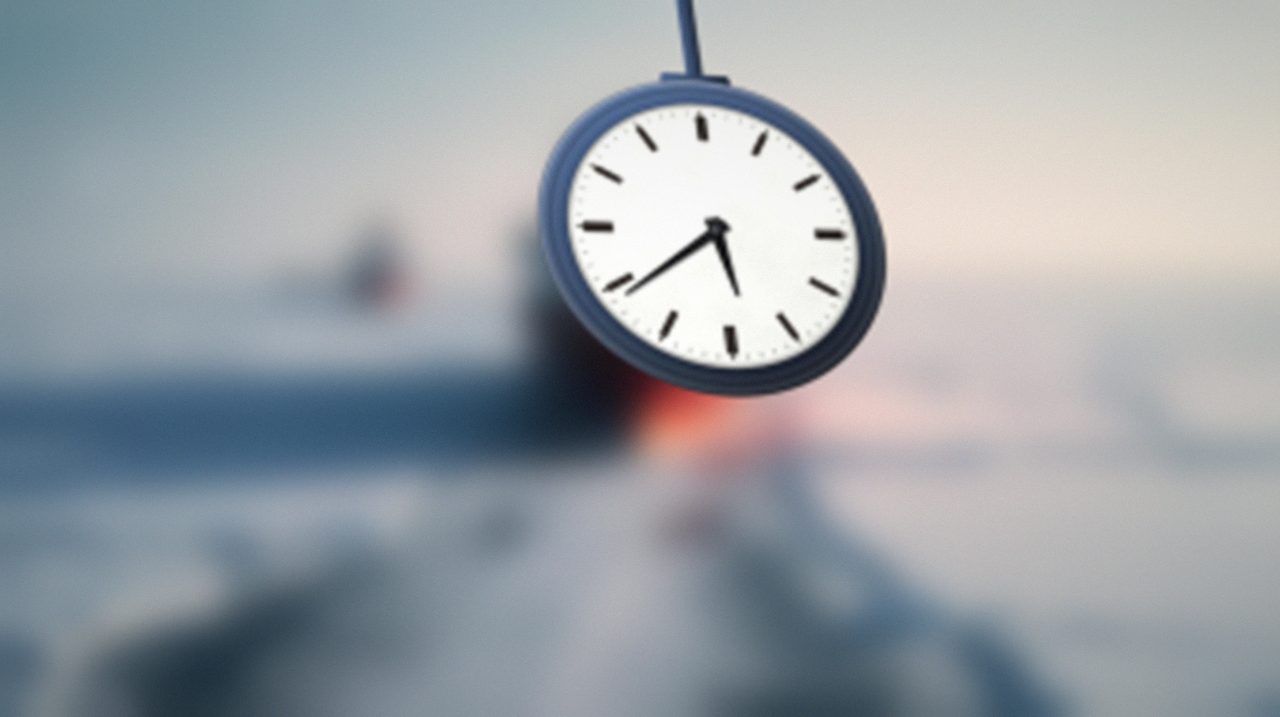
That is 5:39
